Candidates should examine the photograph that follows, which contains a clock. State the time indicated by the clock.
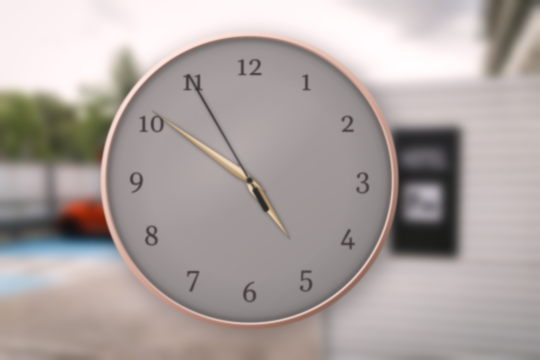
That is 4:50:55
